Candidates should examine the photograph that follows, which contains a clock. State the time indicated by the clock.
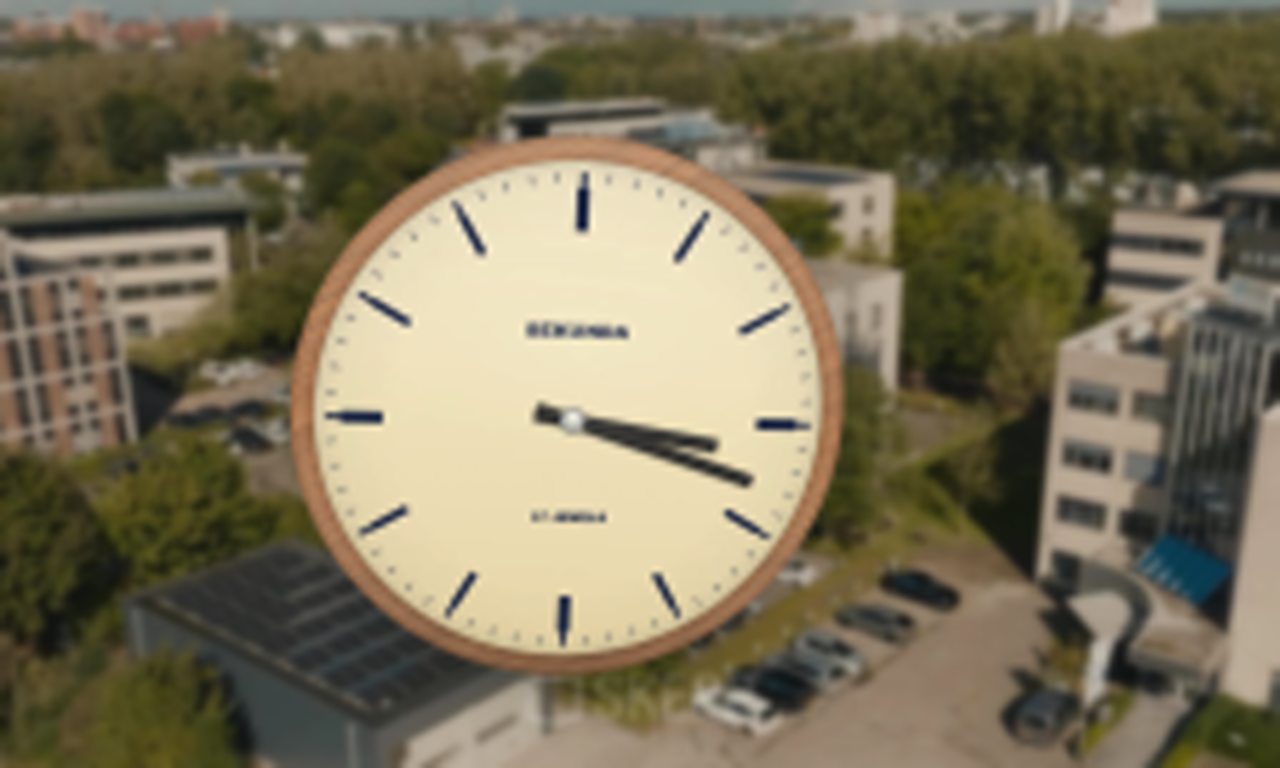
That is 3:18
